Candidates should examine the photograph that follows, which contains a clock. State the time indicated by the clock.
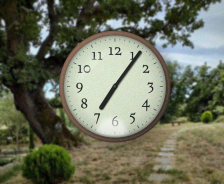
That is 7:06
